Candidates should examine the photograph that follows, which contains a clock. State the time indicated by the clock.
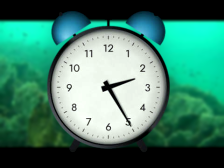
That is 2:25
